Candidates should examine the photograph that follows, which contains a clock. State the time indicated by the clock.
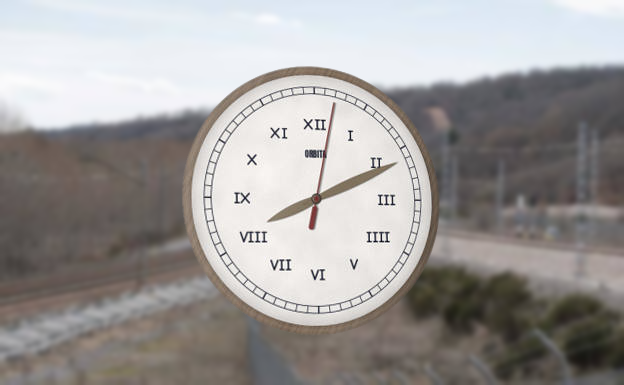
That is 8:11:02
